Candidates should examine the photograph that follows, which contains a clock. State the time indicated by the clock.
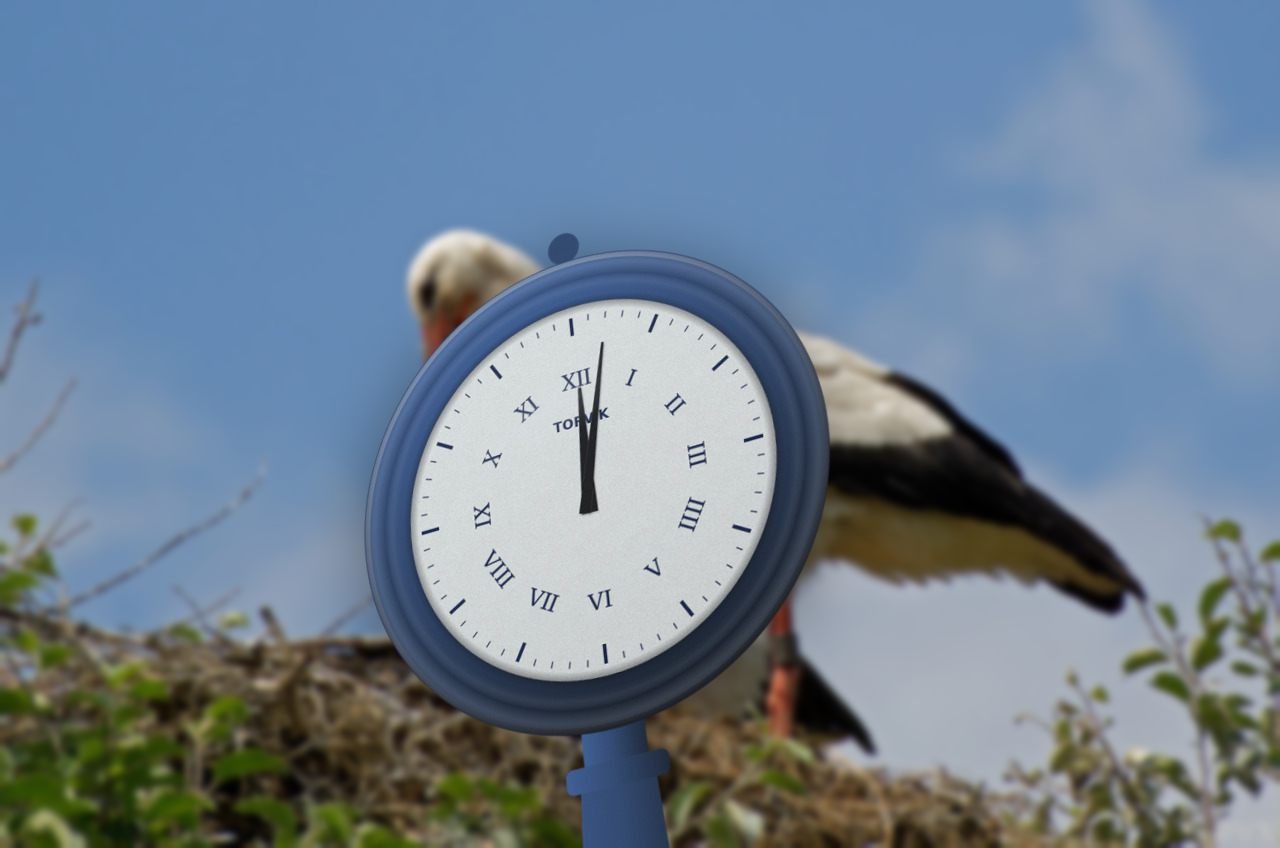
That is 12:02
